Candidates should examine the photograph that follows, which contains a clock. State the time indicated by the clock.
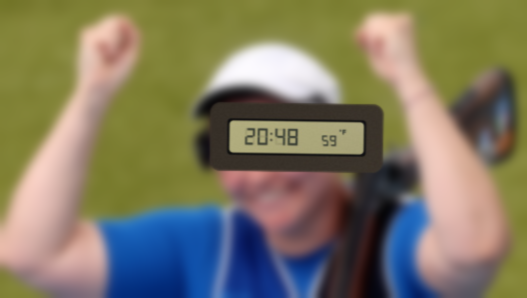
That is 20:48
